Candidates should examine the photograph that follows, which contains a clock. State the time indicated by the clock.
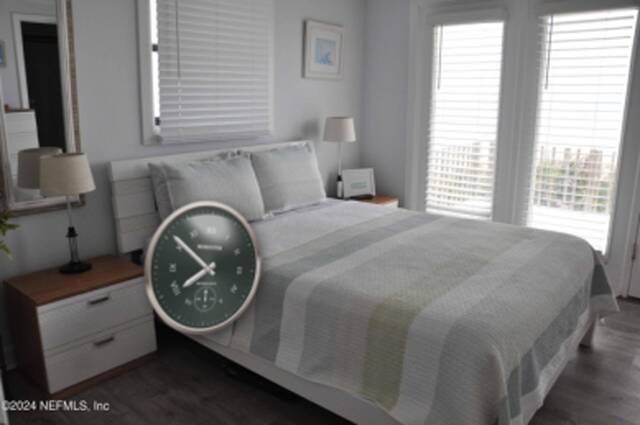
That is 7:51
